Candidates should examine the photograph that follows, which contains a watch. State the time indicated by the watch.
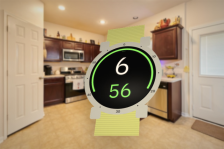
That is 6:56
